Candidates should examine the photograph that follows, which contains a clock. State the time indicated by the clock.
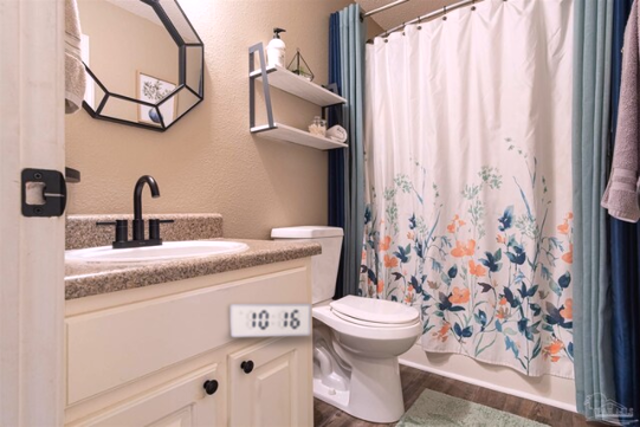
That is 10:16
